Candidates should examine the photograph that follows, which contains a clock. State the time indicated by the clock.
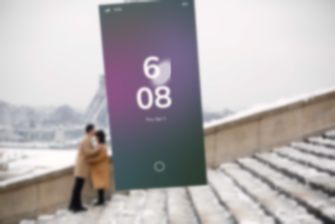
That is 6:08
